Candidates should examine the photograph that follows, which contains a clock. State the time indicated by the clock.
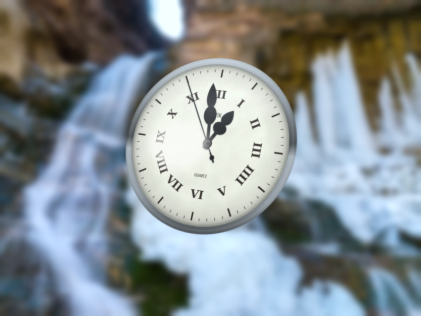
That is 12:58:55
